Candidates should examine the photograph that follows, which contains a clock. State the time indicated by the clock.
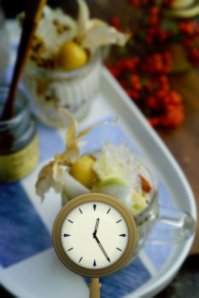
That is 12:25
